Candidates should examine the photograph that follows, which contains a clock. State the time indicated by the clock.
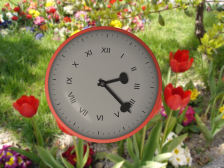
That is 2:22
